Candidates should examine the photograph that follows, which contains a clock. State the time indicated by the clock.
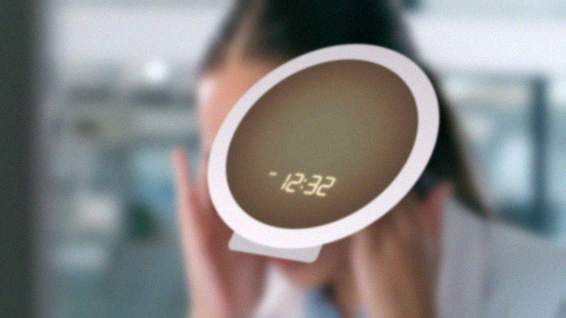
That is 12:32
